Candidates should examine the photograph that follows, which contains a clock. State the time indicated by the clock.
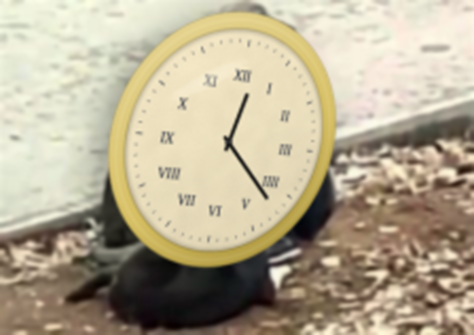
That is 12:22
